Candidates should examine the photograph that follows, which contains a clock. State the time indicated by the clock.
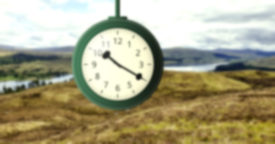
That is 10:20
